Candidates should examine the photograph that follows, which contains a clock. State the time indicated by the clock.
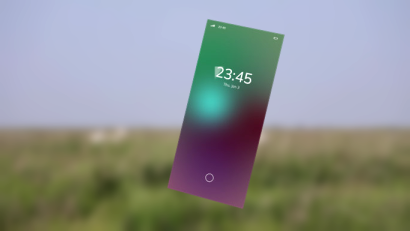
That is 23:45
